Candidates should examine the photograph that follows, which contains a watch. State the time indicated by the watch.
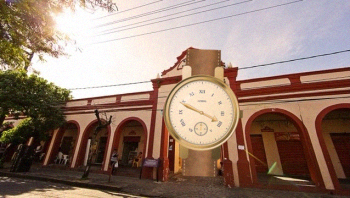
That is 3:49
